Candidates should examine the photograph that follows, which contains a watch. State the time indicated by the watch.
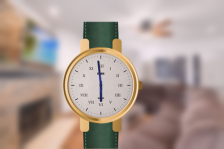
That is 5:59
